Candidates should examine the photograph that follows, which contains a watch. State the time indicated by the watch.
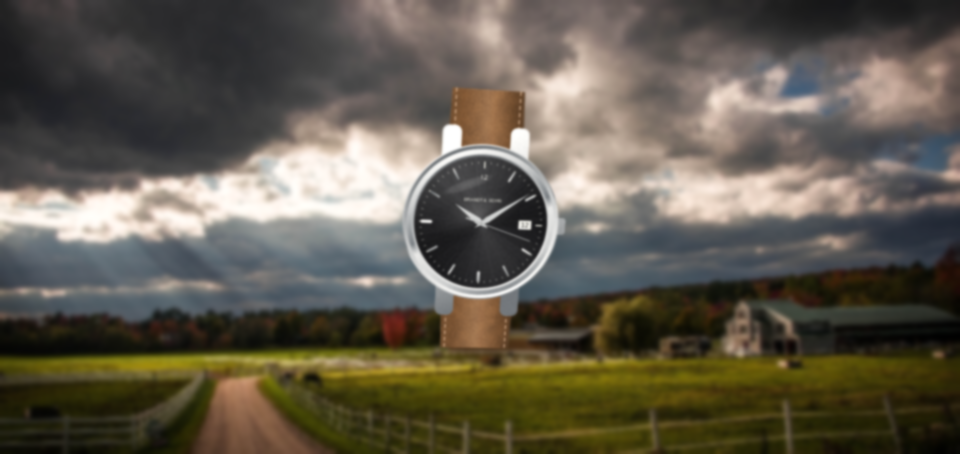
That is 10:09:18
